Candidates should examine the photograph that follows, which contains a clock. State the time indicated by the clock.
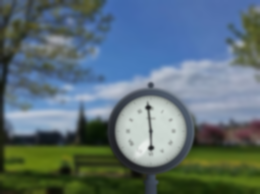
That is 5:59
